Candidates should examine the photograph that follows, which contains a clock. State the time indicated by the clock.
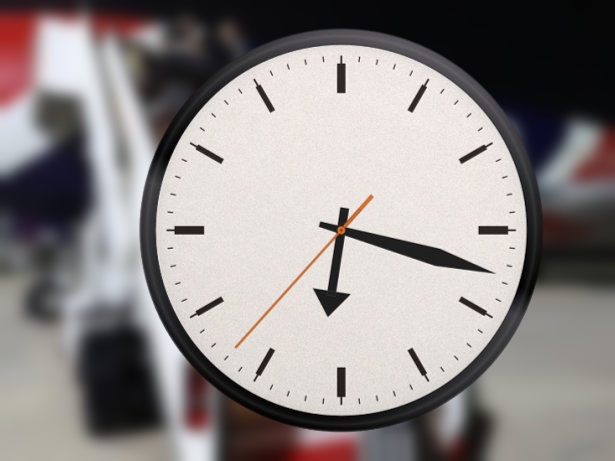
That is 6:17:37
